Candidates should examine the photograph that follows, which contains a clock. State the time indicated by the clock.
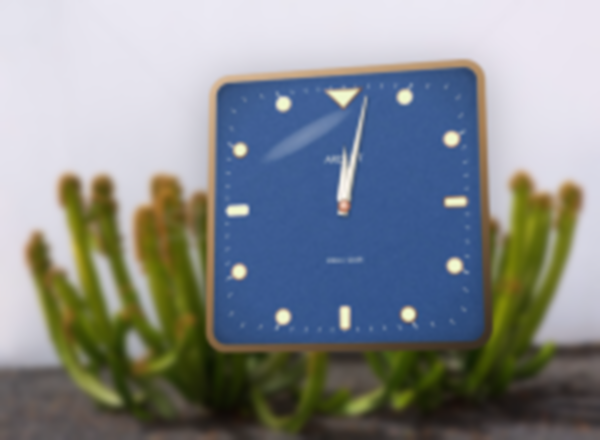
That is 12:02
